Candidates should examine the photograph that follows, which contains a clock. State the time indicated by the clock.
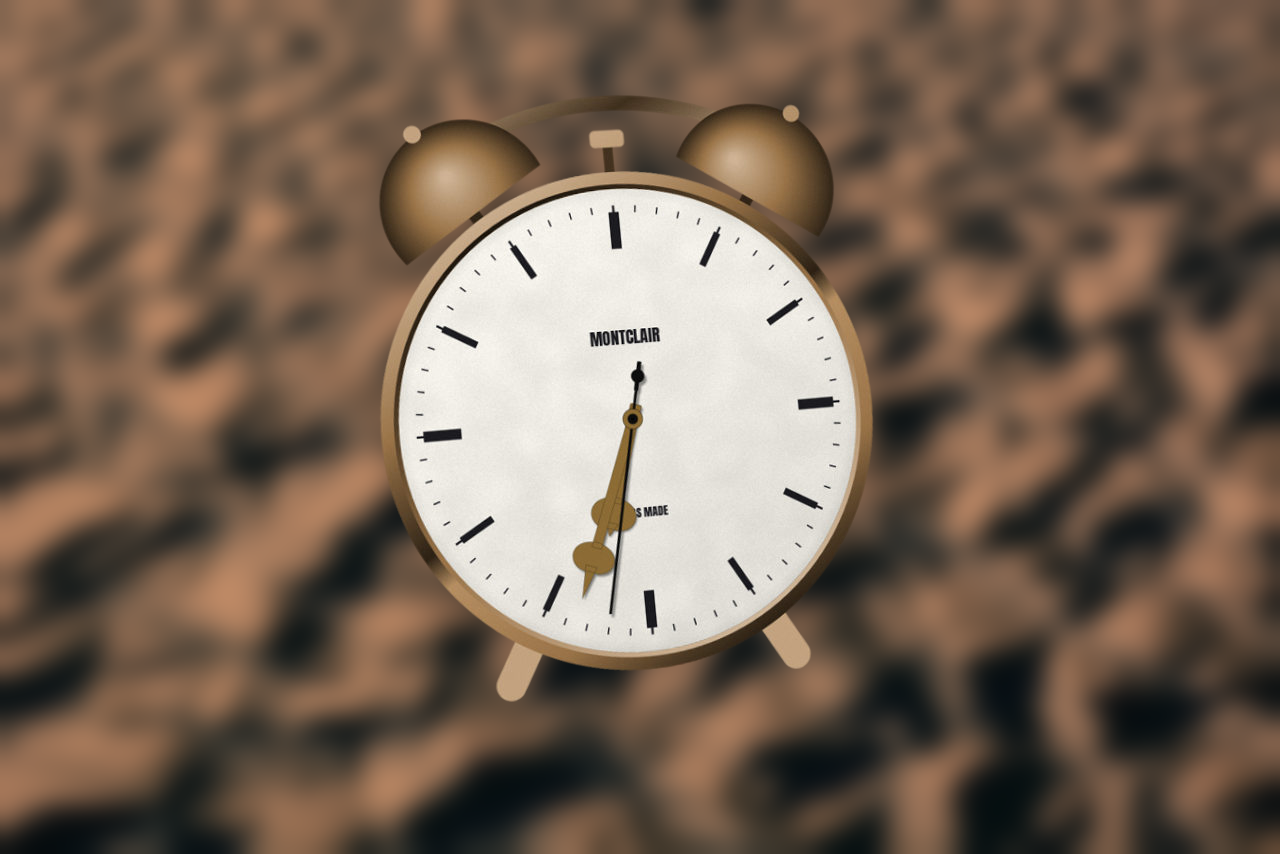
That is 6:33:32
